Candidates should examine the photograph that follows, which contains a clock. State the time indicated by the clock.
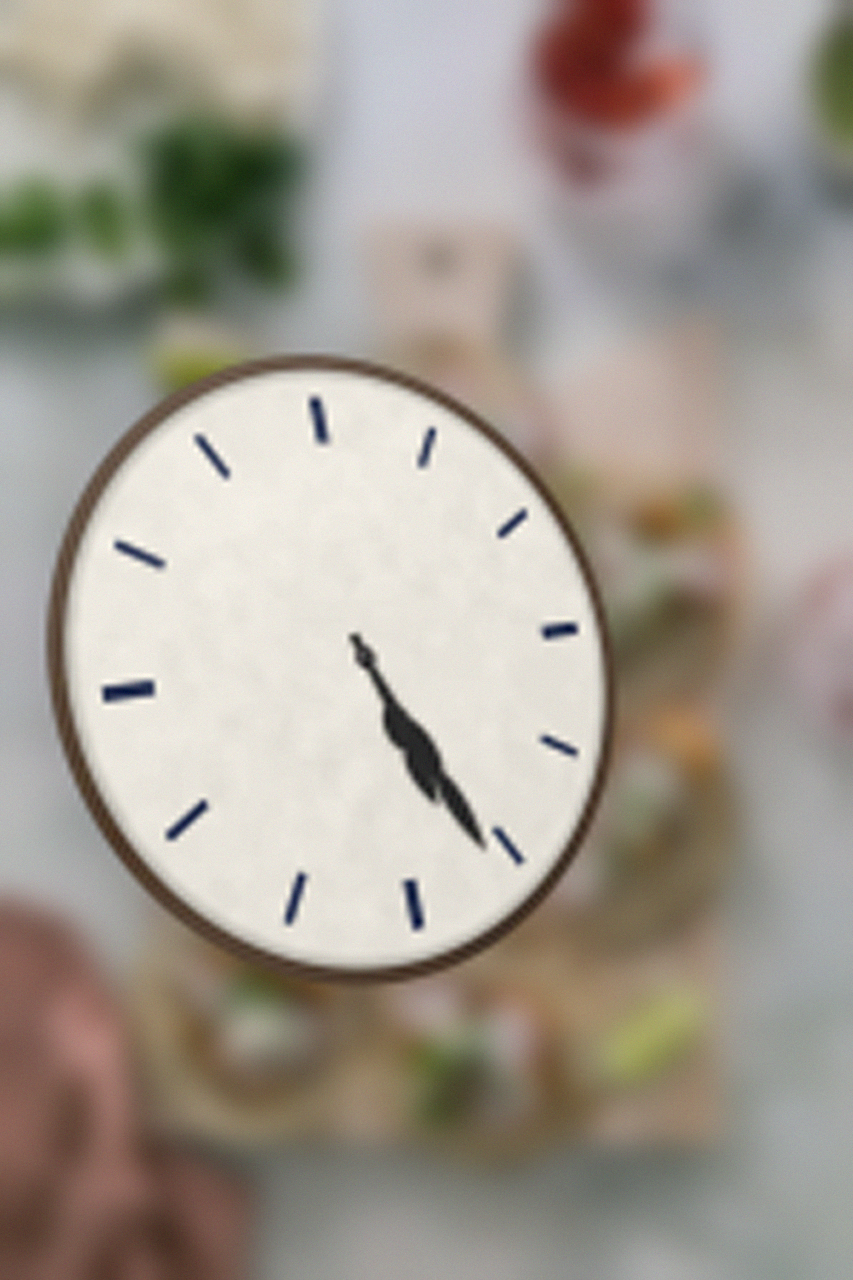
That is 5:26
